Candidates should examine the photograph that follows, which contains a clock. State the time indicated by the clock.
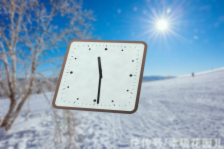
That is 11:29
